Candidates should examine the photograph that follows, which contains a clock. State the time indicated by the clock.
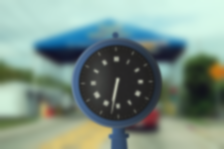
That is 6:32
